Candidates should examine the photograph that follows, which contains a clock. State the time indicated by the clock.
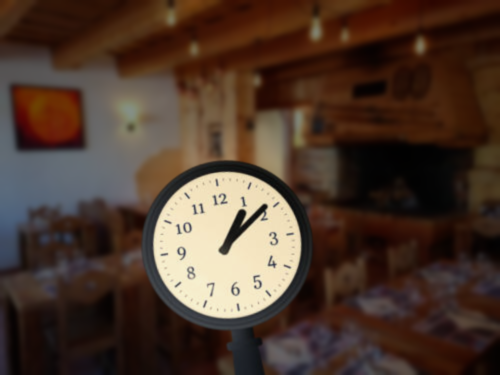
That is 1:09
